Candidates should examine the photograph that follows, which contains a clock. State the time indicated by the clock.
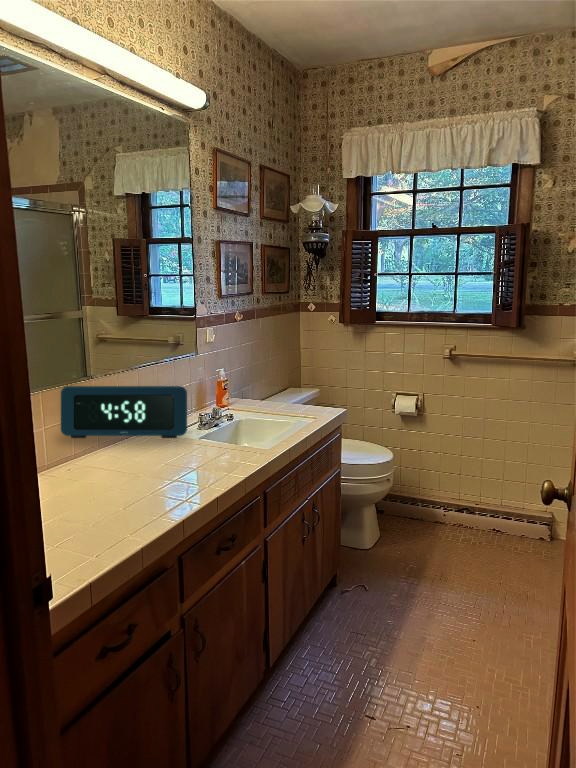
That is 4:58
